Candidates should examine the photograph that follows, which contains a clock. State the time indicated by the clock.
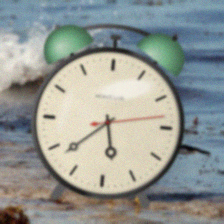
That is 5:38:13
